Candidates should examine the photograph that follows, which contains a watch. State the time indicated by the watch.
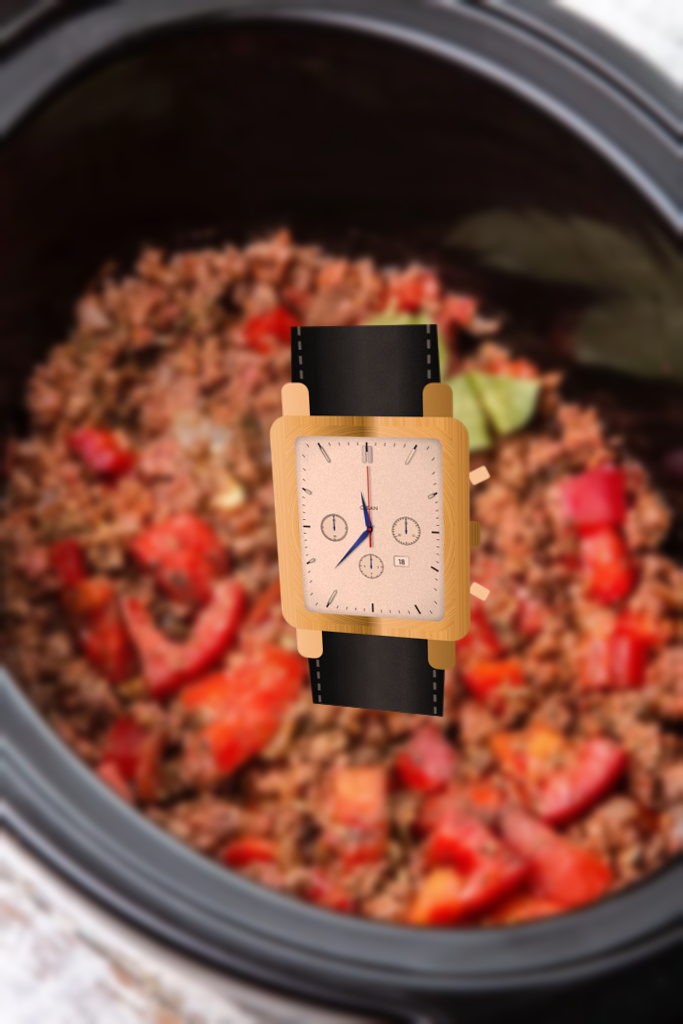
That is 11:37
